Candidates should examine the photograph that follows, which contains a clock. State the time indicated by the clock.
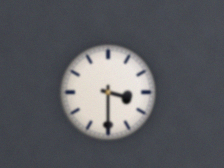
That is 3:30
